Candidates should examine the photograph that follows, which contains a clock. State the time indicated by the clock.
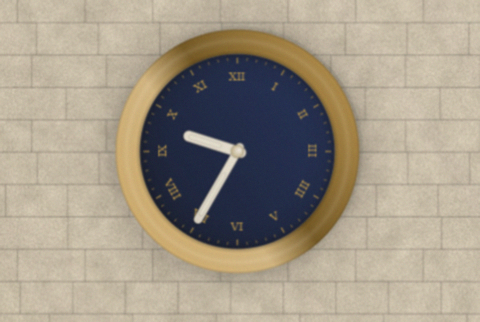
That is 9:35
